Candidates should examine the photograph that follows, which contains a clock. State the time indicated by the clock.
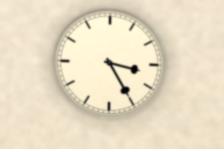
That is 3:25
